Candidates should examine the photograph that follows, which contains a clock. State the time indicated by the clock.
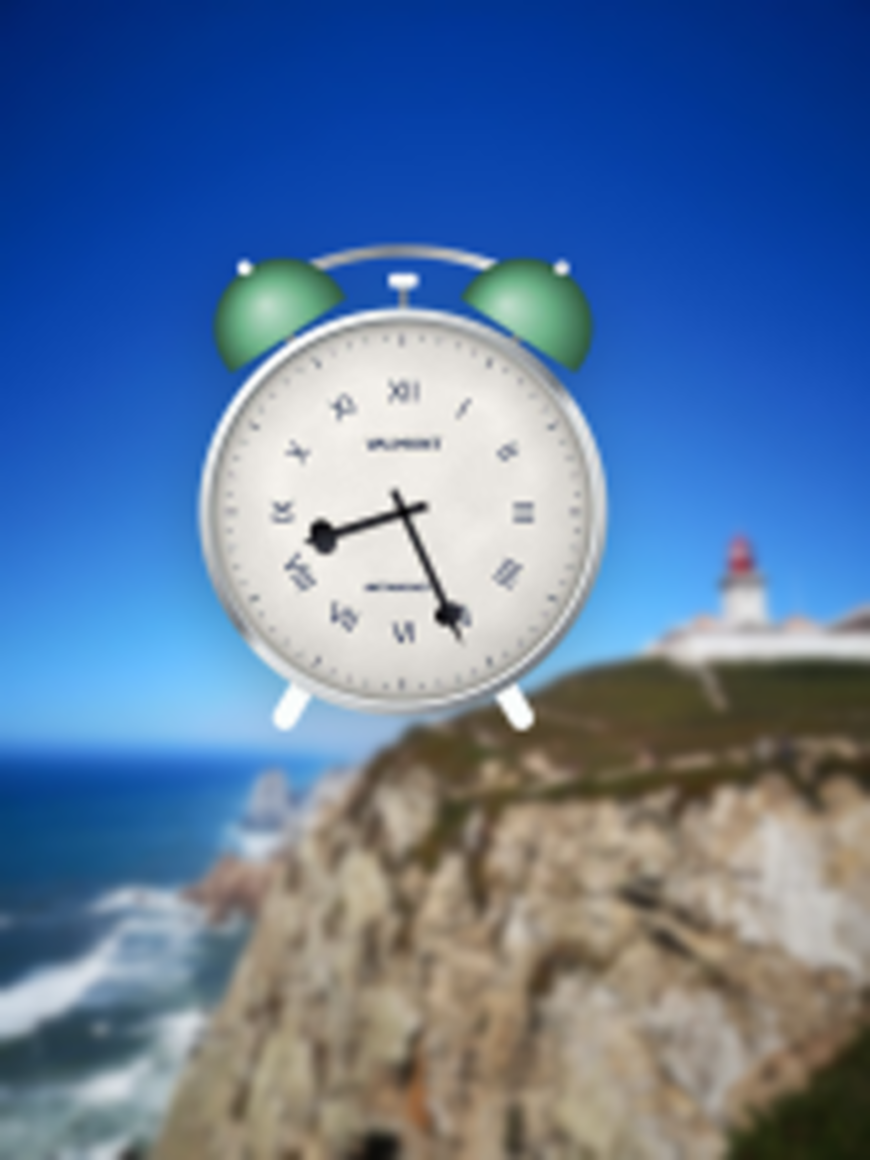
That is 8:26
